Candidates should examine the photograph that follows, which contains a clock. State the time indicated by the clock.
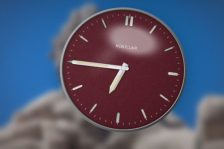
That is 6:45
